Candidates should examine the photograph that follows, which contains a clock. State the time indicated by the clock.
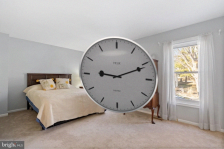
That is 9:11
